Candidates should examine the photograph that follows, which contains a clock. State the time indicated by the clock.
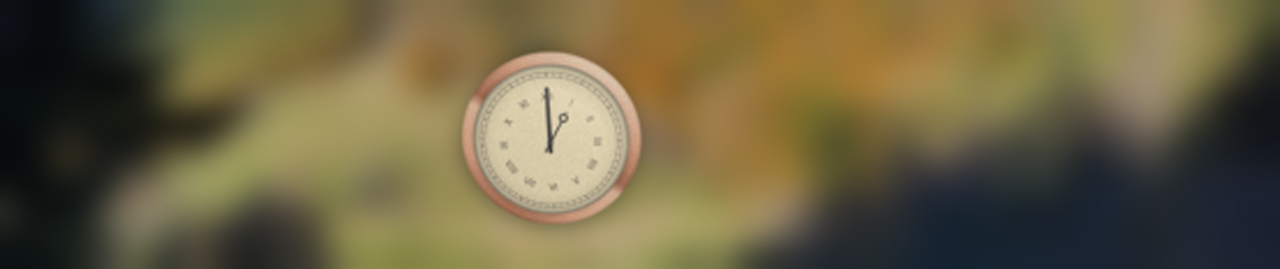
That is 1:00
